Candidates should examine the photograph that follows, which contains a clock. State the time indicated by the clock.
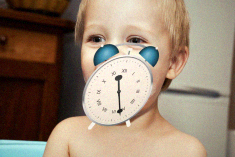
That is 11:27
